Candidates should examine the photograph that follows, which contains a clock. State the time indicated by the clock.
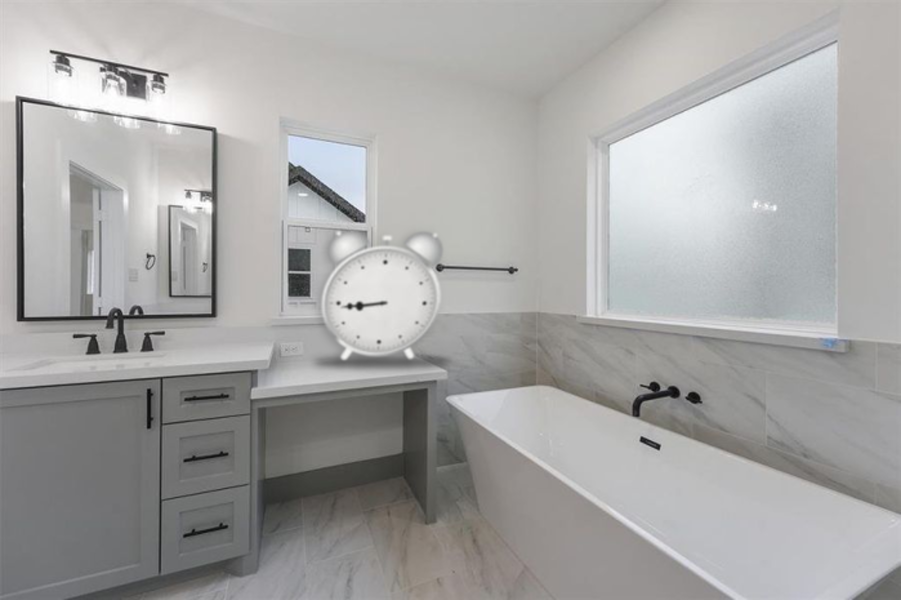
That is 8:44
